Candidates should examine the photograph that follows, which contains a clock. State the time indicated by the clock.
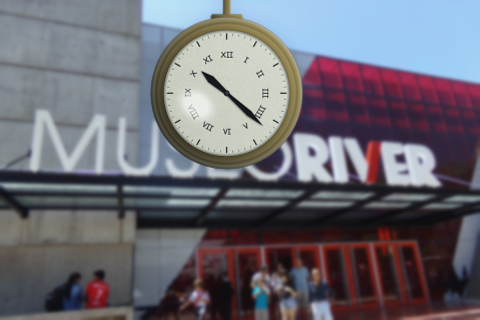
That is 10:22
